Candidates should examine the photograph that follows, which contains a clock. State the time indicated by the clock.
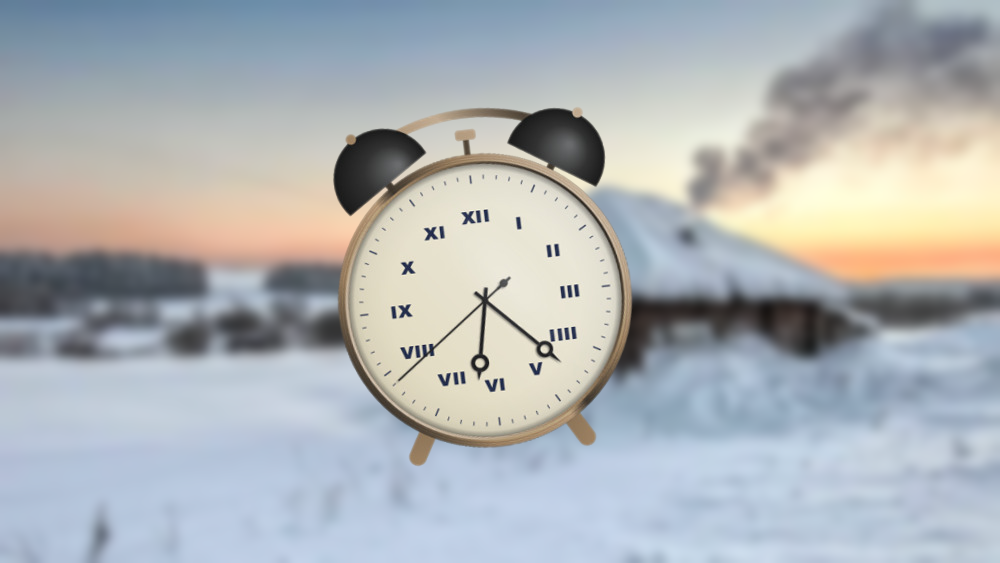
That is 6:22:39
